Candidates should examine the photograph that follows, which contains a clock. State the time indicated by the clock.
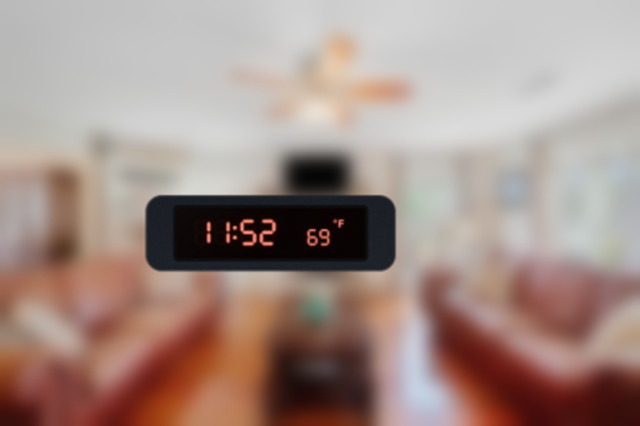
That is 11:52
